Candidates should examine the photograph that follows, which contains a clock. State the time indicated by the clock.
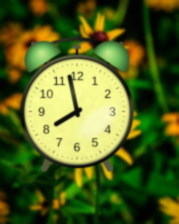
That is 7:58
